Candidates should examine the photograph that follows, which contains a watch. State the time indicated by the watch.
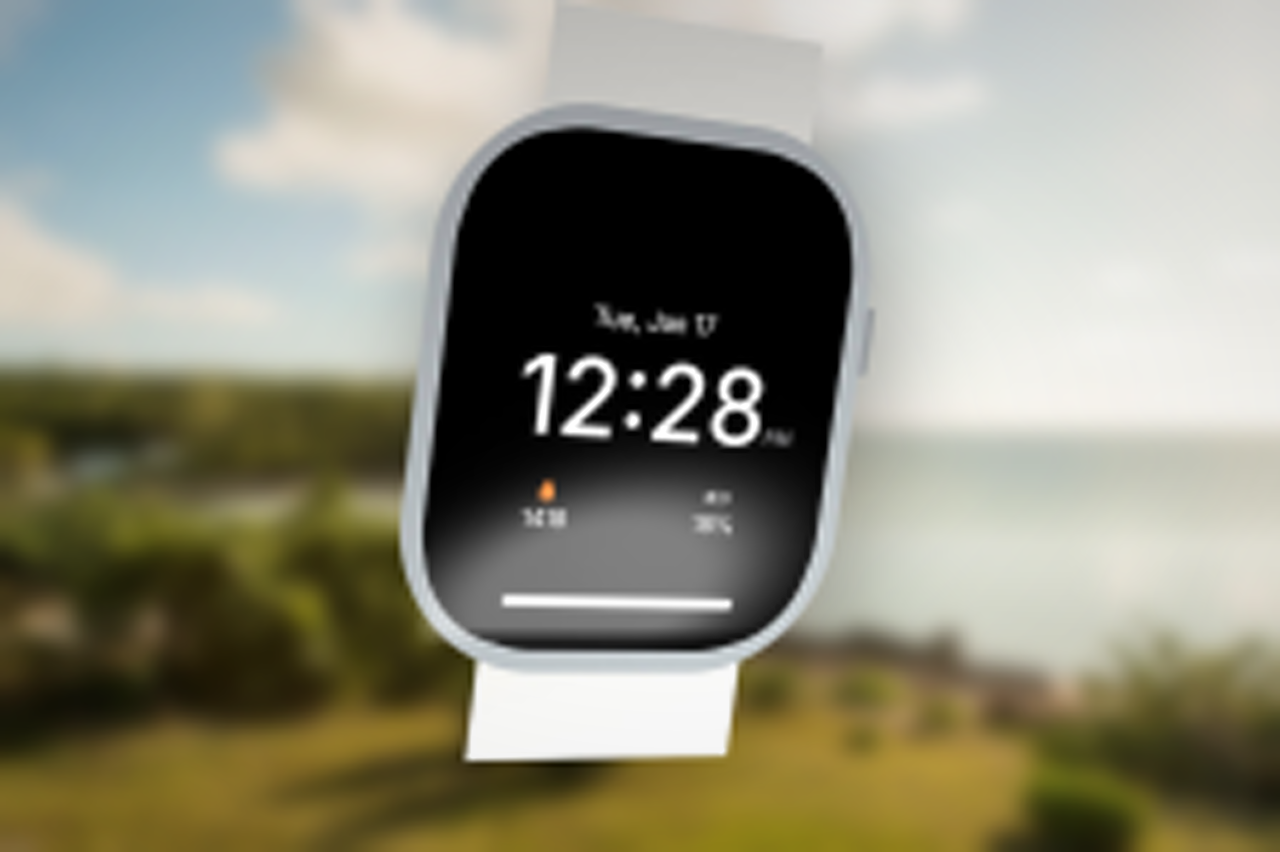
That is 12:28
